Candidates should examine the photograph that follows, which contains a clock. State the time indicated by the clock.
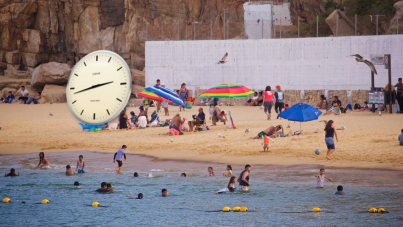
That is 2:43
